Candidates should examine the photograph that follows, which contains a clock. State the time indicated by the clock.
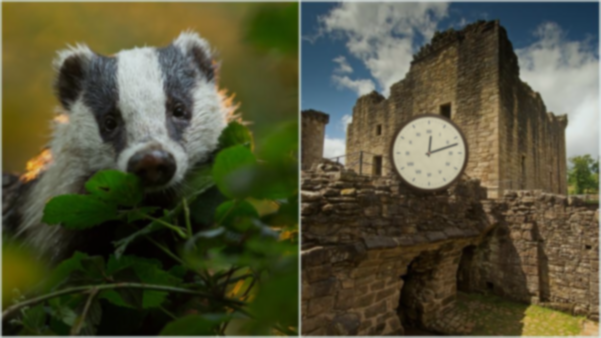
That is 12:12
